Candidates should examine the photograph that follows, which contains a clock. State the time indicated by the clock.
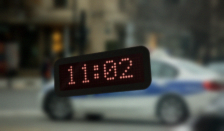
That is 11:02
